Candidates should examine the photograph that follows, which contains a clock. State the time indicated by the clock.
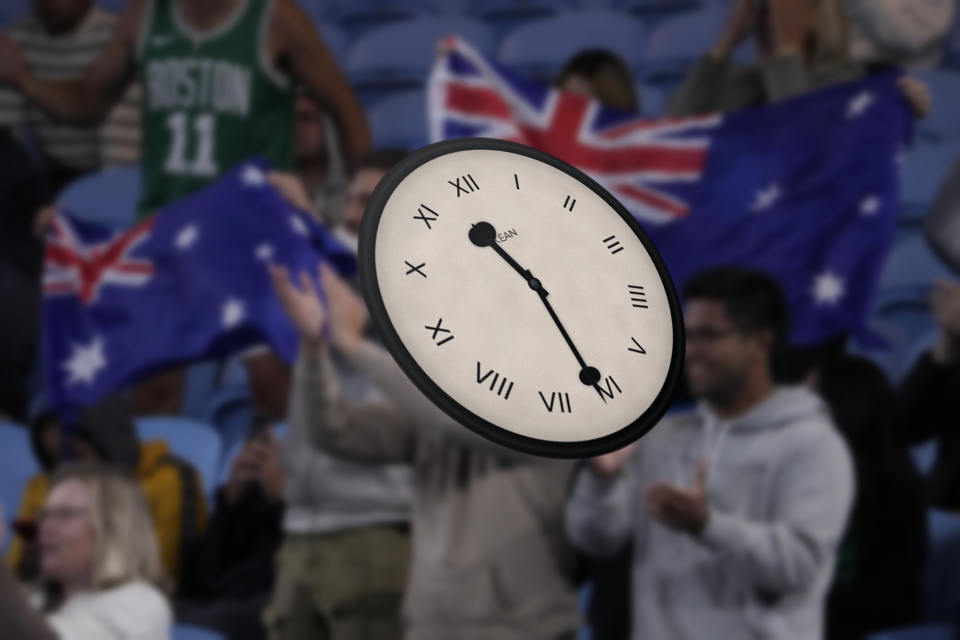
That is 11:31
